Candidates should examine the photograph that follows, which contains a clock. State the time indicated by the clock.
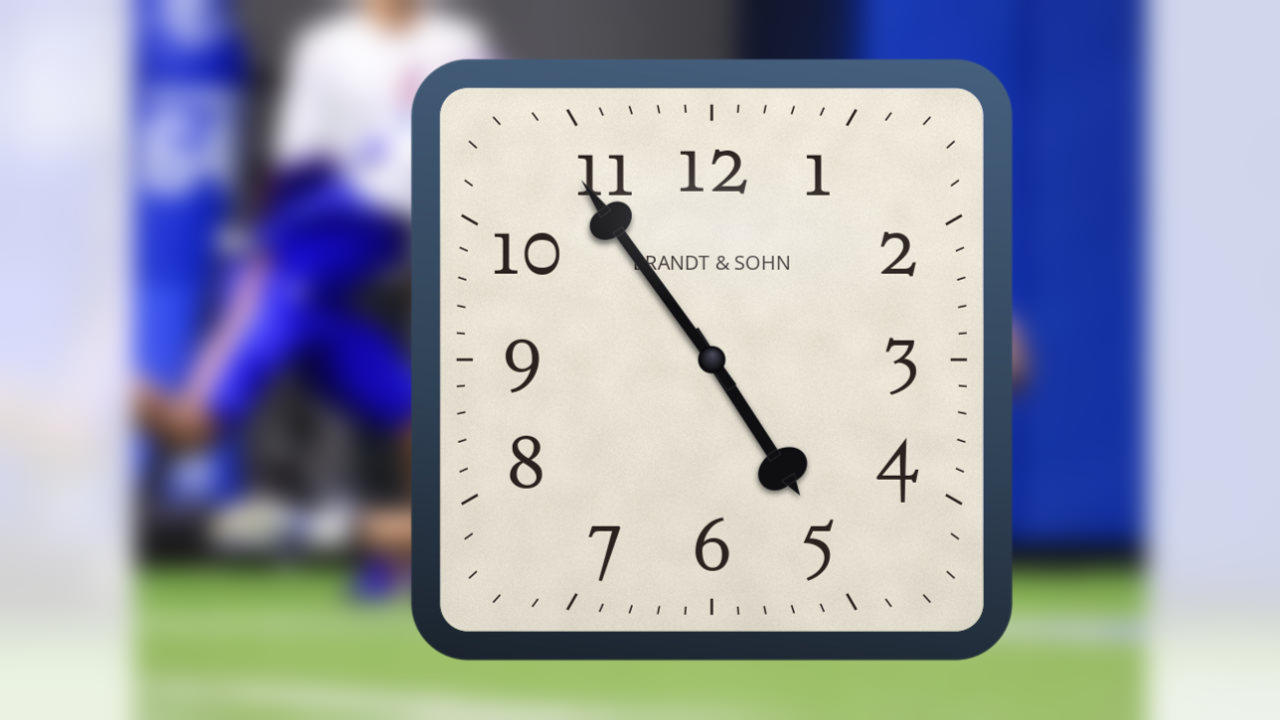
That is 4:54
